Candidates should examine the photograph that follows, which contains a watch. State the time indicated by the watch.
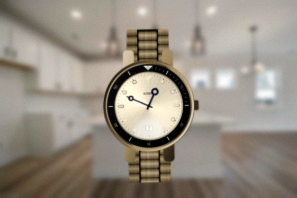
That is 12:49
